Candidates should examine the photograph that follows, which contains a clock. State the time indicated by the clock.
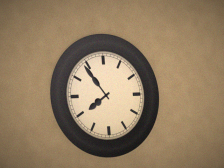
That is 7:54
